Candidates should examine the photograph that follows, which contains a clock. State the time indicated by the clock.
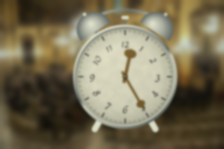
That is 12:25
